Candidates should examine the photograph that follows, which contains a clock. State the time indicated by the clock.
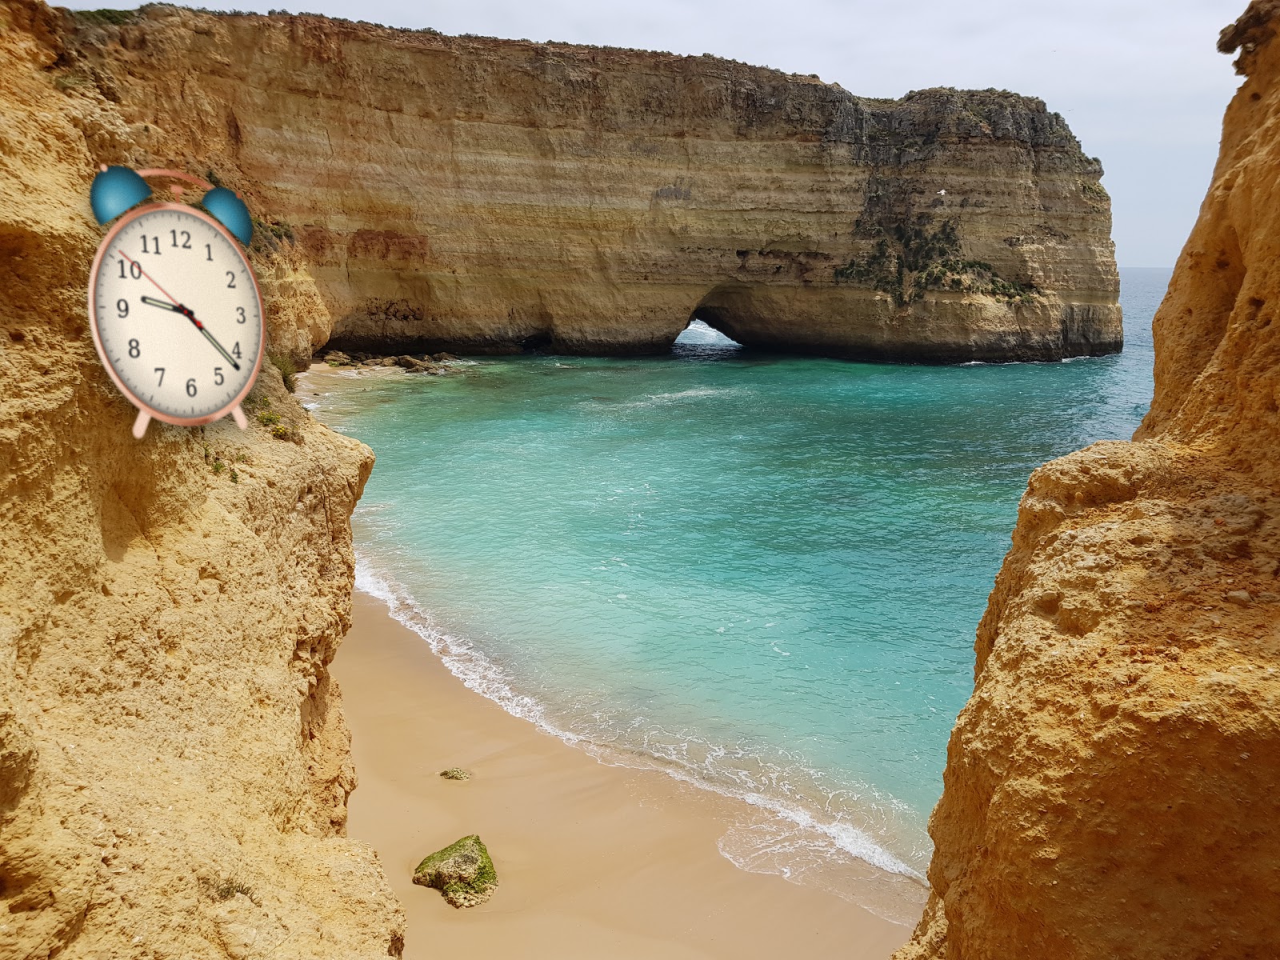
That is 9:21:51
